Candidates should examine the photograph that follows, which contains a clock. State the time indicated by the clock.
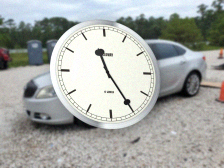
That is 11:25
